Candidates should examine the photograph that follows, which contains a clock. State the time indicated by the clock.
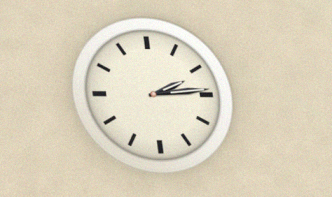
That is 2:14
